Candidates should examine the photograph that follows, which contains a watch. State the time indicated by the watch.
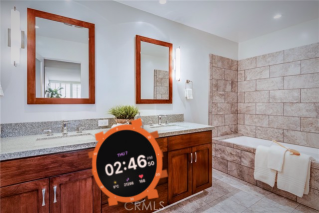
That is 2:46
